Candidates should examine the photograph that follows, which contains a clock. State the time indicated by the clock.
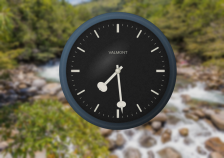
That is 7:29
